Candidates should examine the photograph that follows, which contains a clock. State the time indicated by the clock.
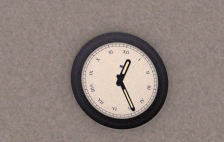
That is 12:24
